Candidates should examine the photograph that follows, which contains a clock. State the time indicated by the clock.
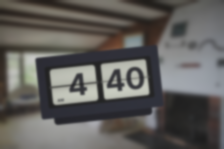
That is 4:40
